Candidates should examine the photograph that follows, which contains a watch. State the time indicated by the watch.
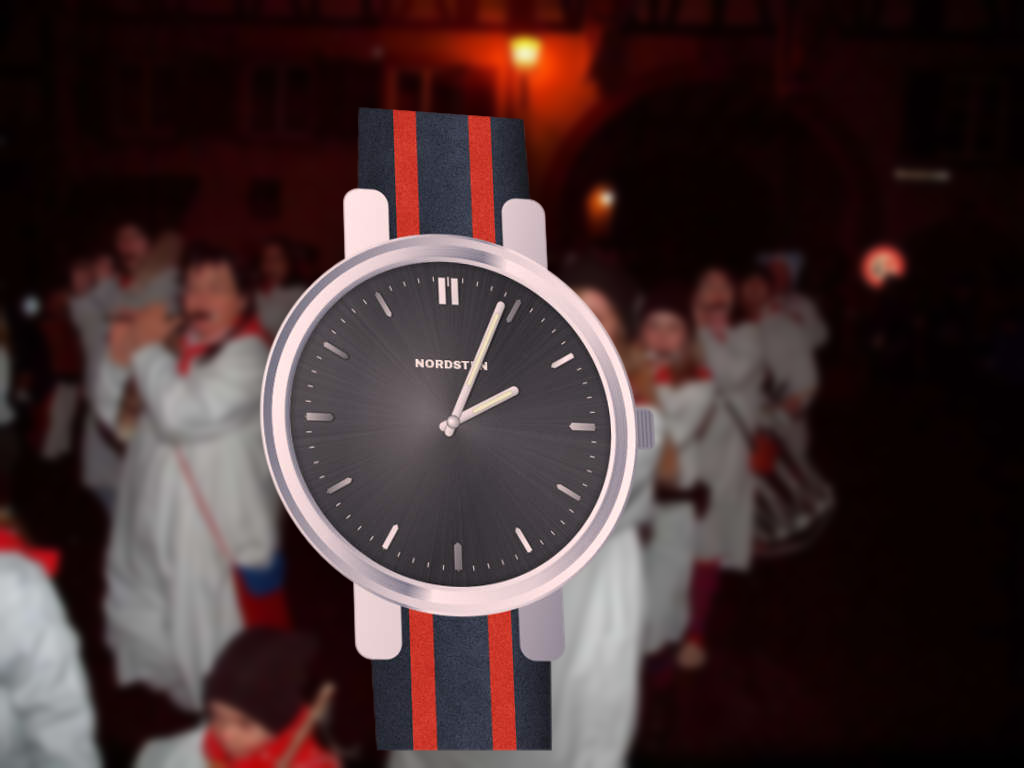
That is 2:04
